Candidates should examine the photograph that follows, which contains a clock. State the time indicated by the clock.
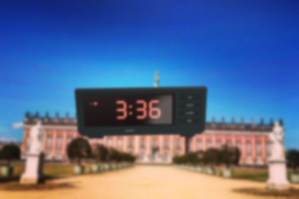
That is 3:36
